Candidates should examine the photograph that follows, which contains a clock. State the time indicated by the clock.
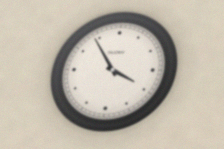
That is 3:54
